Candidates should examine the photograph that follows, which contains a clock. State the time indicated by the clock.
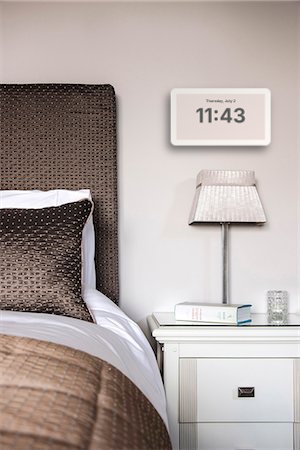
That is 11:43
